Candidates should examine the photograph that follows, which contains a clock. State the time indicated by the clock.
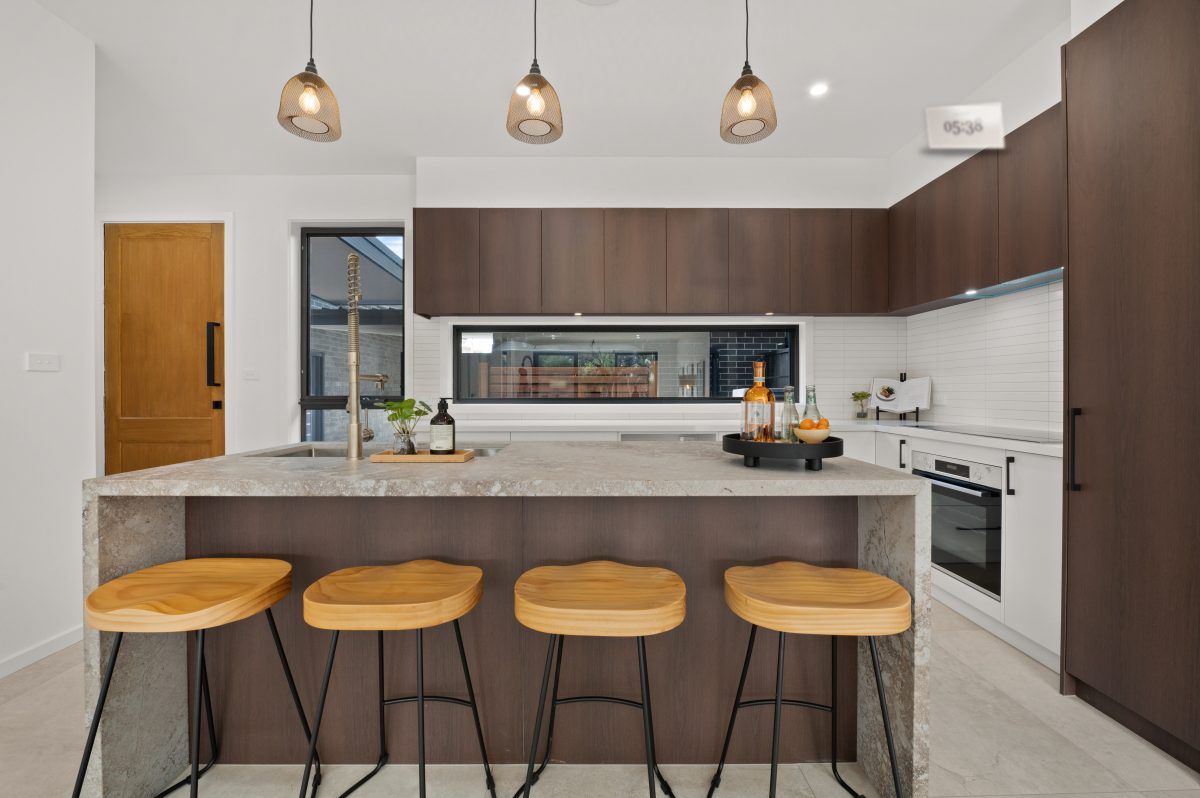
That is 5:38
